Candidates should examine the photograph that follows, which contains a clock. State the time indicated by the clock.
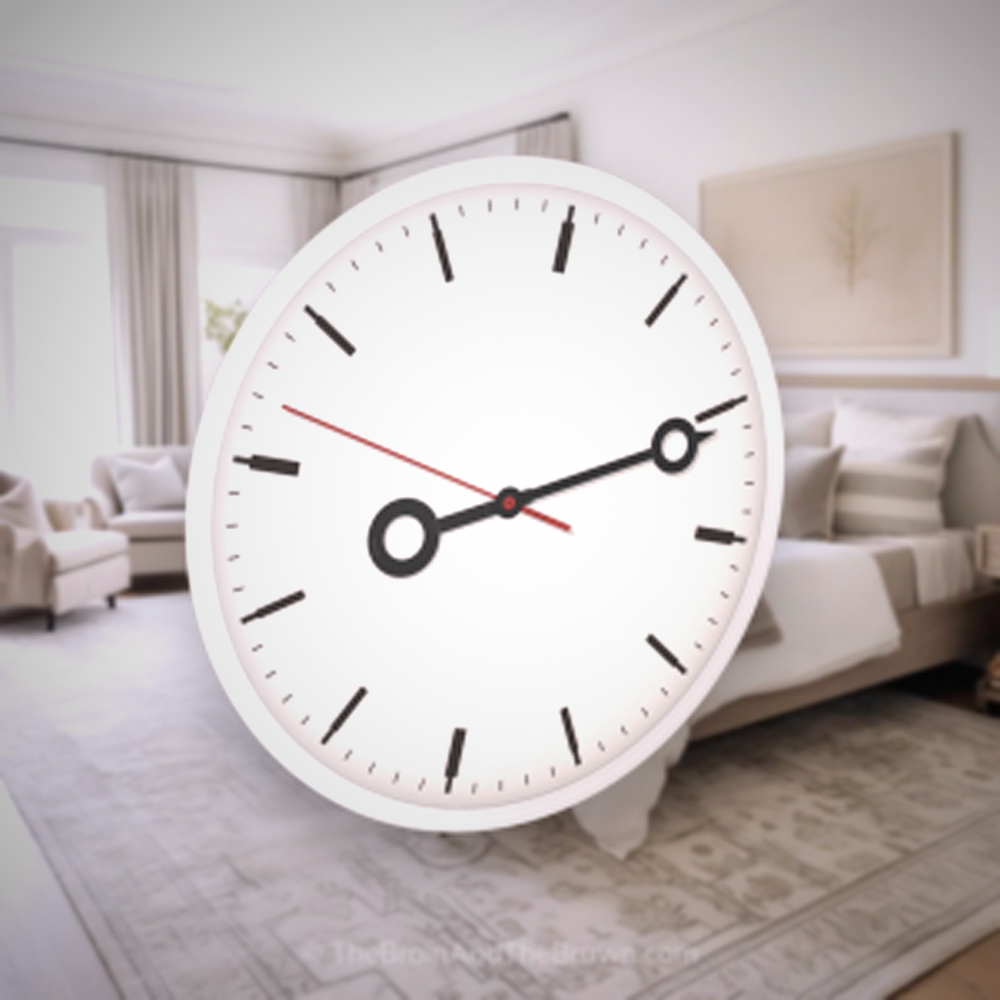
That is 8:10:47
